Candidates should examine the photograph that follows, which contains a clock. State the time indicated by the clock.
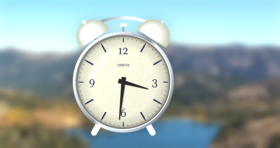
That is 3:31
